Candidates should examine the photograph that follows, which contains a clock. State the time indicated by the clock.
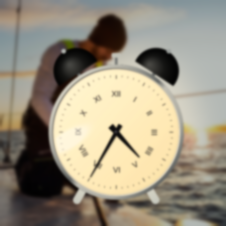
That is 4:35
